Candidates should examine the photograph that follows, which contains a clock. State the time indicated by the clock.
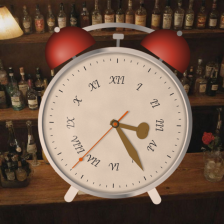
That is 3:24:37
